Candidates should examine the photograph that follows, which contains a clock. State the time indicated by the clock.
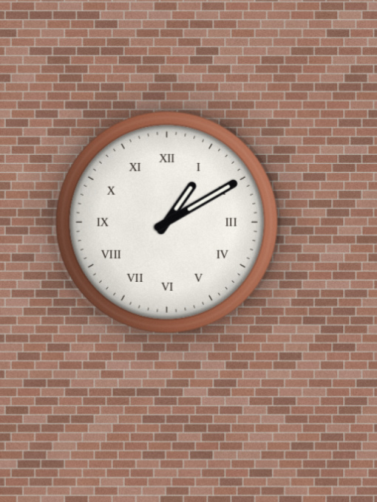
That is 1:10
